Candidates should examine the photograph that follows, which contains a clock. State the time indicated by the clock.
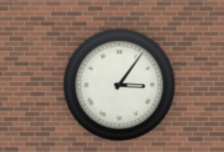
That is 3:06
